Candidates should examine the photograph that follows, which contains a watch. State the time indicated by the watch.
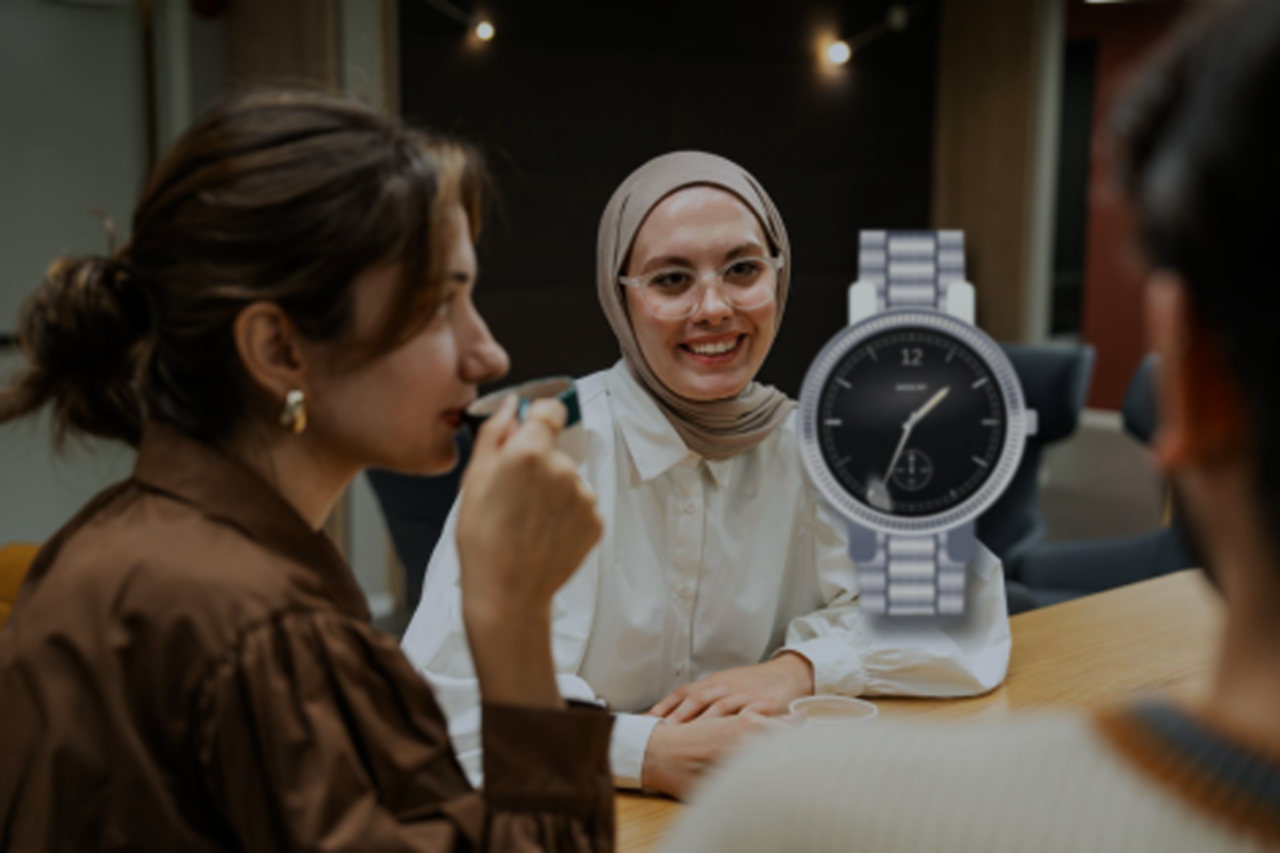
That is 1:34
